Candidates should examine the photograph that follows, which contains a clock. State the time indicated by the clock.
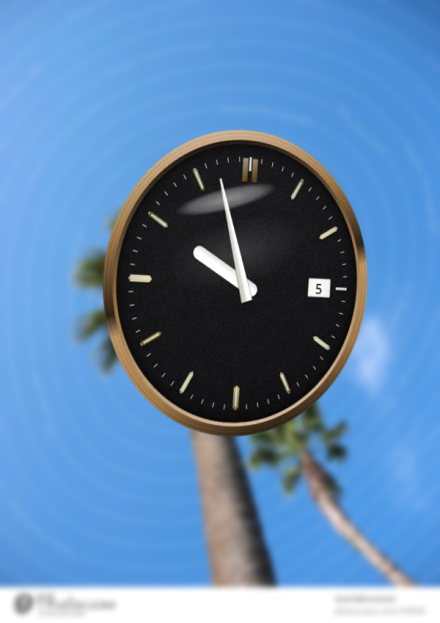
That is 9:57
